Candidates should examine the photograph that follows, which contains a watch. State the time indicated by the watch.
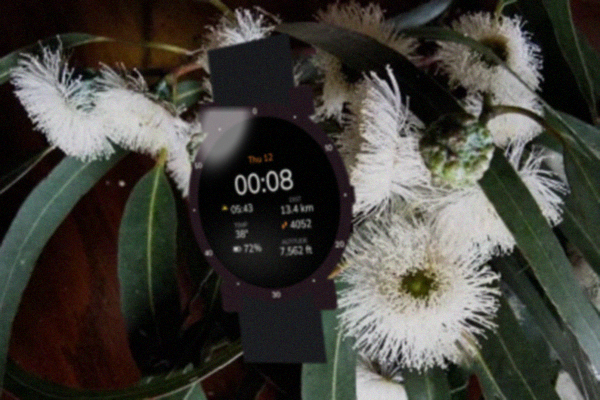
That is 0:08
